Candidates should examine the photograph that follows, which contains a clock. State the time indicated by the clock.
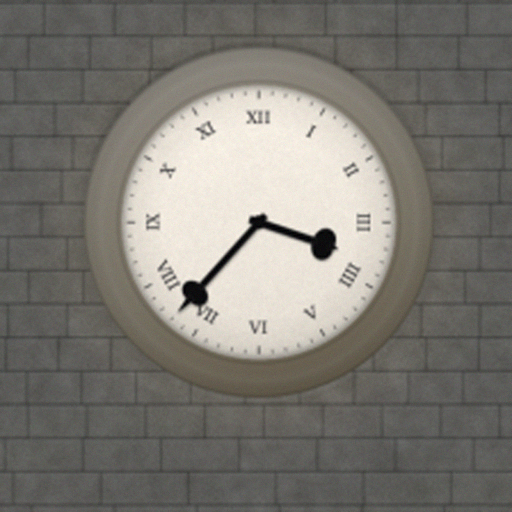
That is 3:37
